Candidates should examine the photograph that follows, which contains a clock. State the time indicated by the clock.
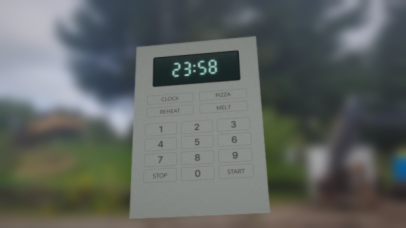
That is 23:58
